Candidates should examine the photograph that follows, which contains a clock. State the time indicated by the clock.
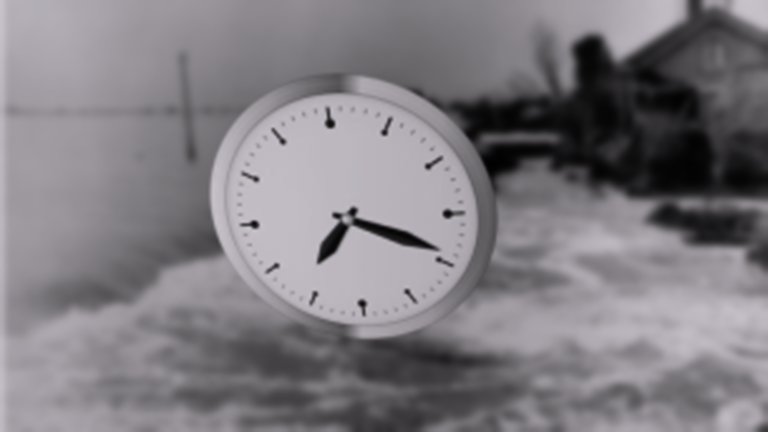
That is 7:19
